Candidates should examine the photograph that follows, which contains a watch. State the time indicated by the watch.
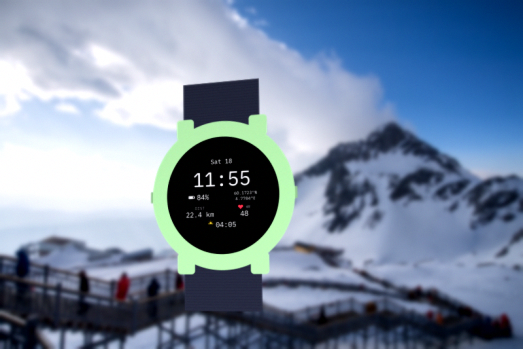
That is 11:55
